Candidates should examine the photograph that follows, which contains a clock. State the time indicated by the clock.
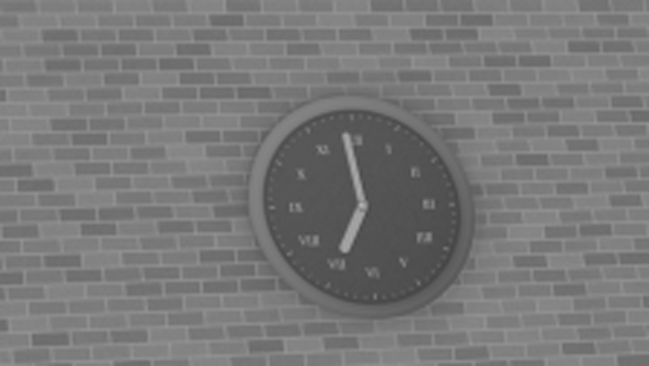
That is 6:59
